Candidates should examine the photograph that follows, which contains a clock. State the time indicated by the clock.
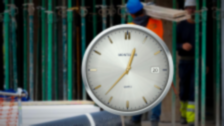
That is 12:37
